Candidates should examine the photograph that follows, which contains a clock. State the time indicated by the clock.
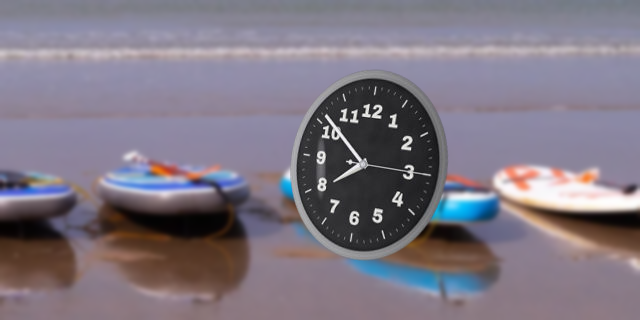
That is 7:51:15
